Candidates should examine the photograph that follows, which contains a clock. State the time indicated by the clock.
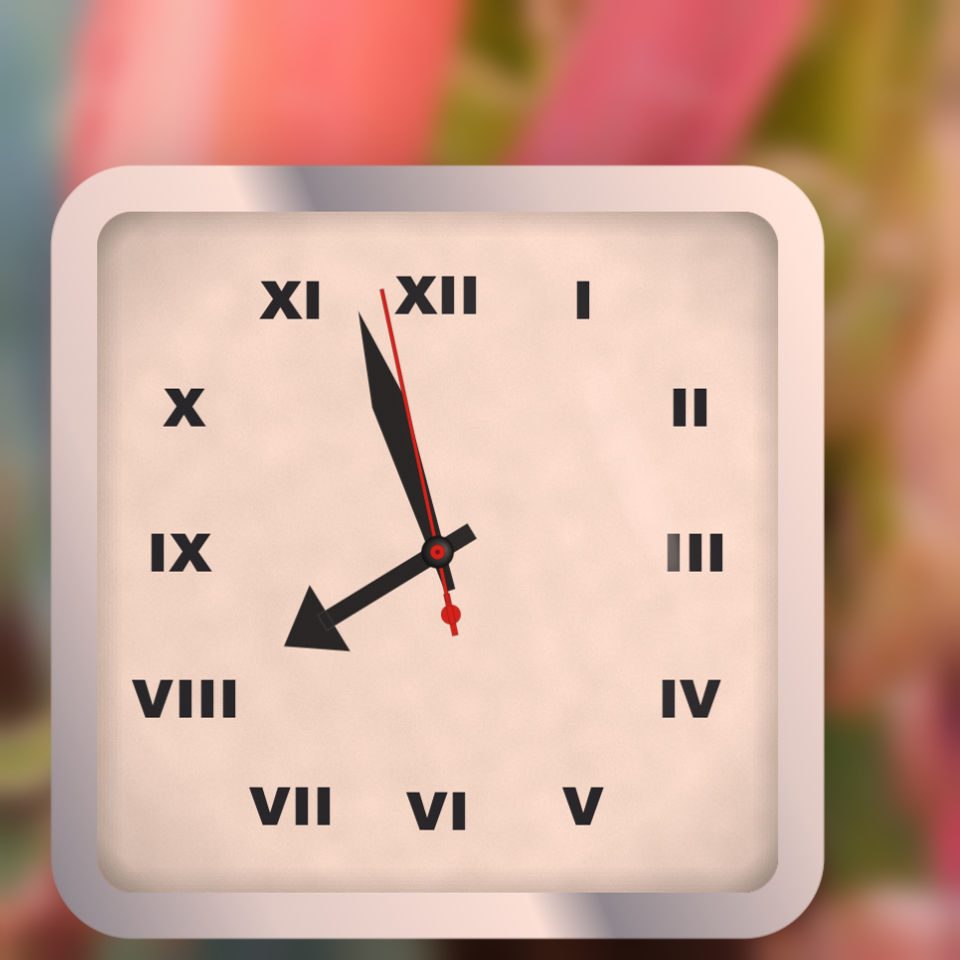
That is 7:56:58
